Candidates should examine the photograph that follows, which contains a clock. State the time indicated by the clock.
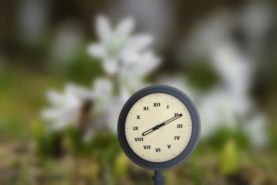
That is 8:11
